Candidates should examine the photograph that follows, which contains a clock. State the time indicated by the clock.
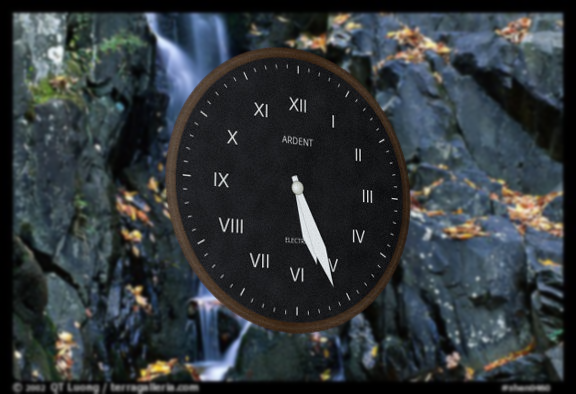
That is 5:26
